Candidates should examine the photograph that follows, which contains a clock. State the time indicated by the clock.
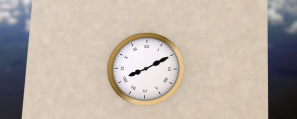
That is 8:10
